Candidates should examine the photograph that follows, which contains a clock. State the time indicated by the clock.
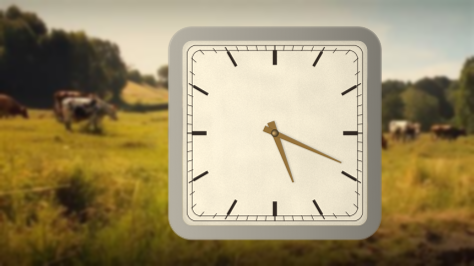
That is 5:19
